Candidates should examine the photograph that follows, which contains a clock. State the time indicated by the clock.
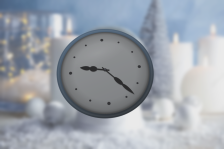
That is 9:23
